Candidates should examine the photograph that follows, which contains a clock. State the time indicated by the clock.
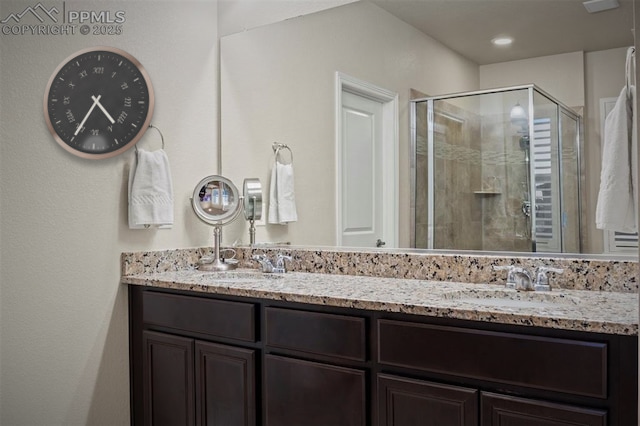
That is 4:35
